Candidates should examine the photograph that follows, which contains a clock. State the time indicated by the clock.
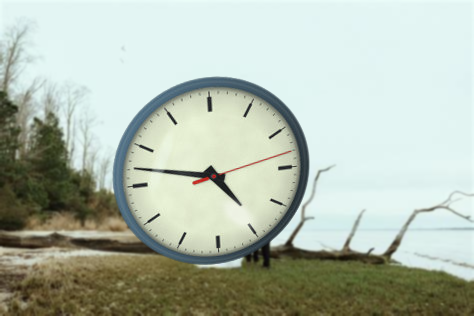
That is 4:47:13
